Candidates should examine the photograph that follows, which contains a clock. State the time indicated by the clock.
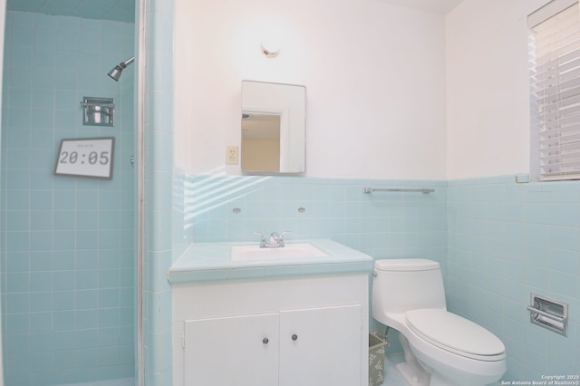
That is 20:05
